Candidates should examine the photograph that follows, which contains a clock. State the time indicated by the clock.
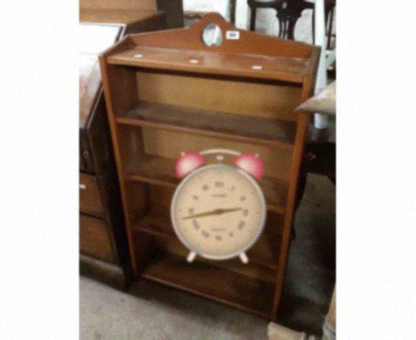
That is 2:43
